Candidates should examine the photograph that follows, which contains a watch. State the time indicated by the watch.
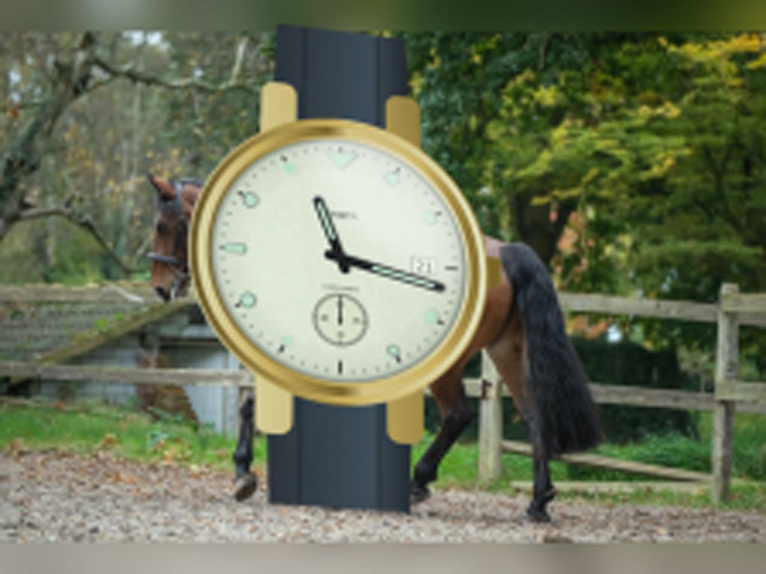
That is 11:17
